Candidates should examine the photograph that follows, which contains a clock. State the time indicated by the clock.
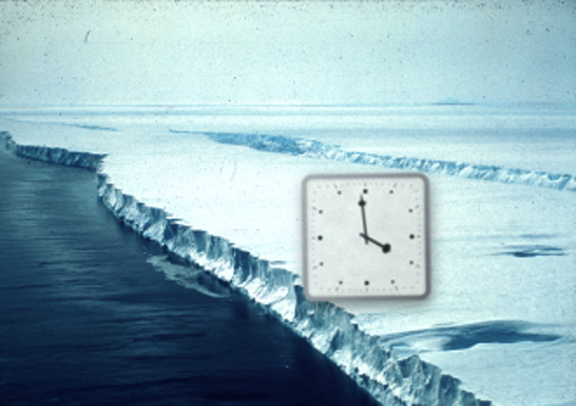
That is 3:59
